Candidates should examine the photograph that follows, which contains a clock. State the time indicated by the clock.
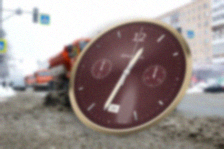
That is 12:32
